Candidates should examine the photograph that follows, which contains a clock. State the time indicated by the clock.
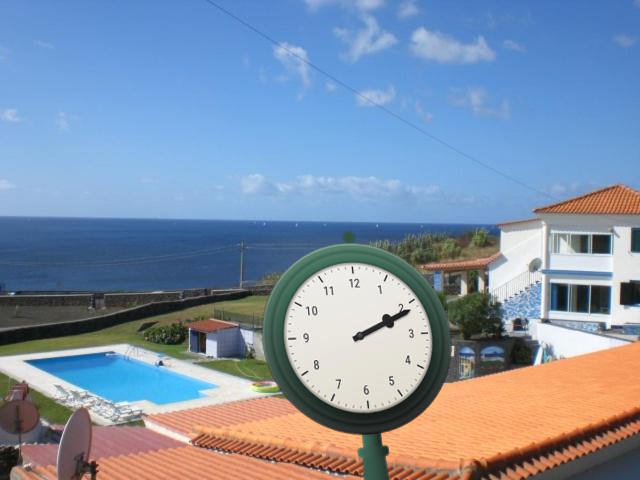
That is 2:11
